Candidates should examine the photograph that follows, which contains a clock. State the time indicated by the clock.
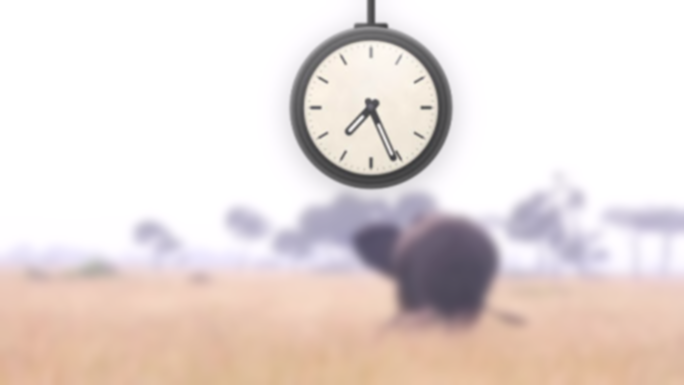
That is 7:26
